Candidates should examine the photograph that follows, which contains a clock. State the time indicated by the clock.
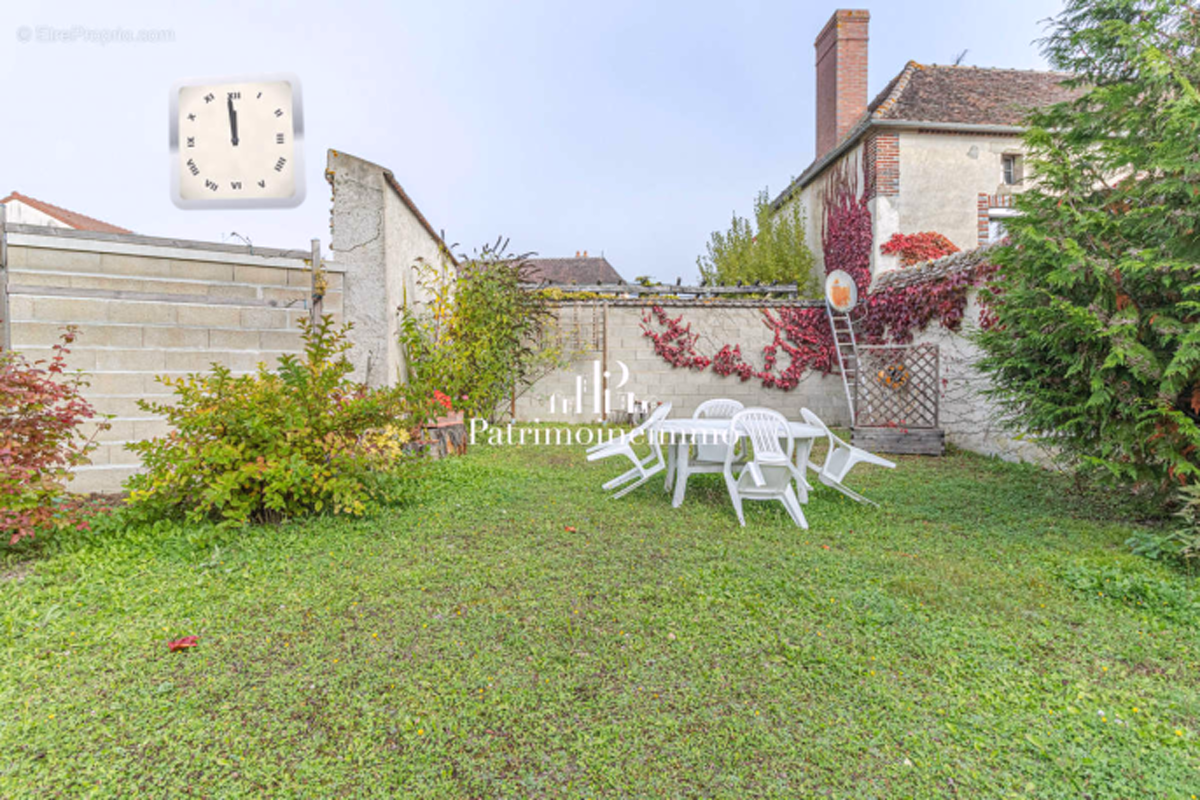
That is 11:59
